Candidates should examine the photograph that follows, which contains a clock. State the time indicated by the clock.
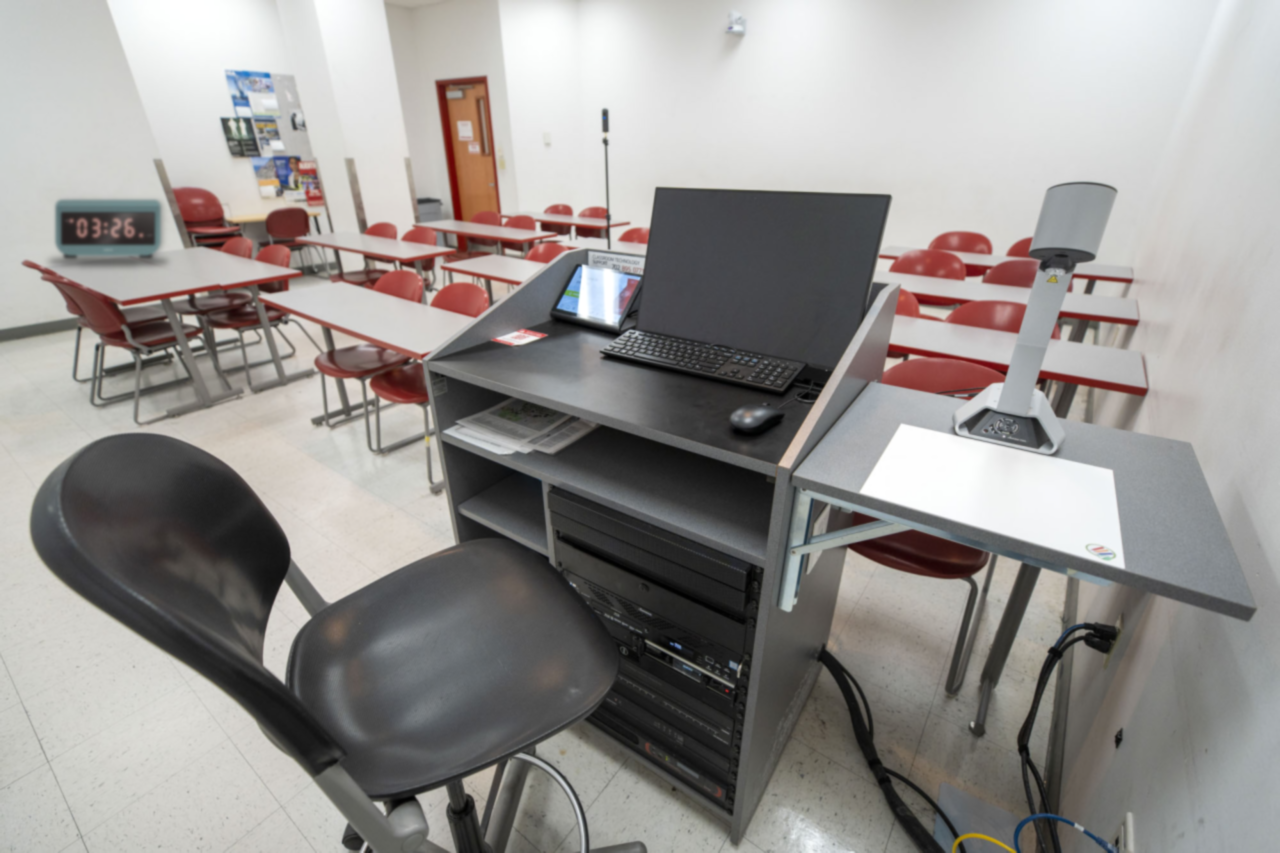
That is 3:26
